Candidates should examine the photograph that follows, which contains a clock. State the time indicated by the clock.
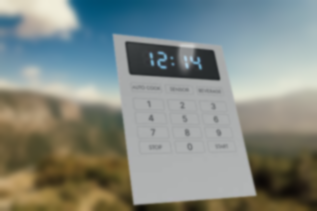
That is 12:14
